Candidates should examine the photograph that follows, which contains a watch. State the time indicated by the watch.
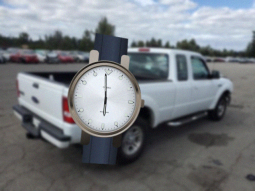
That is 5:59
